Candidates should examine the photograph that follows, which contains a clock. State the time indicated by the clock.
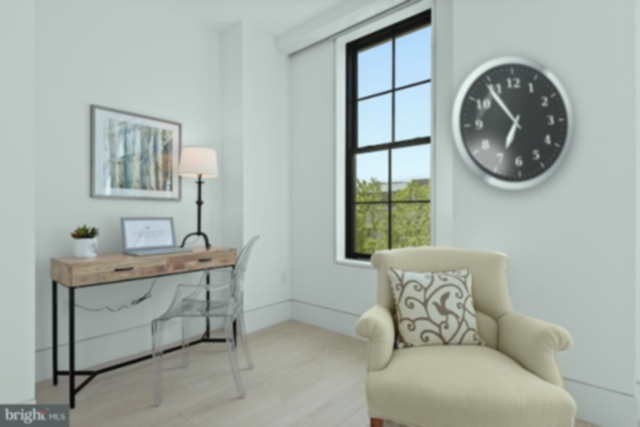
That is 6:54
